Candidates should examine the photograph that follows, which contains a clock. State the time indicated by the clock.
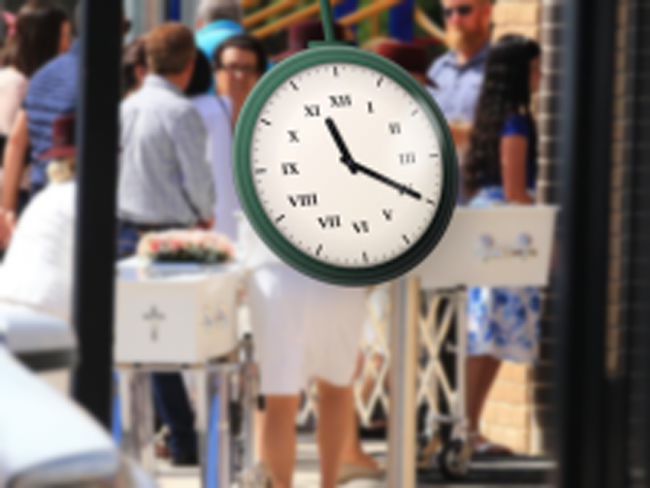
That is 11:20
